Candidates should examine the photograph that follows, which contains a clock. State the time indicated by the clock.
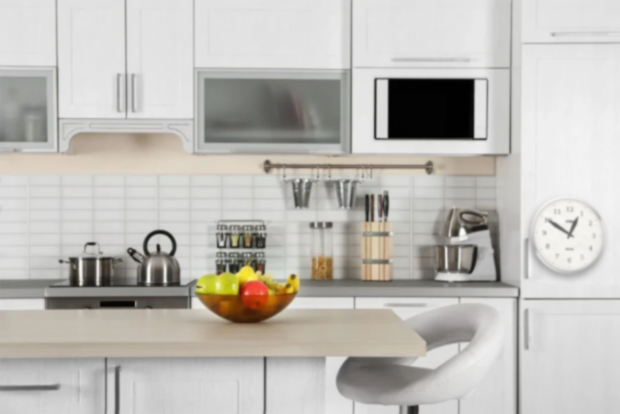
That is 12:50
